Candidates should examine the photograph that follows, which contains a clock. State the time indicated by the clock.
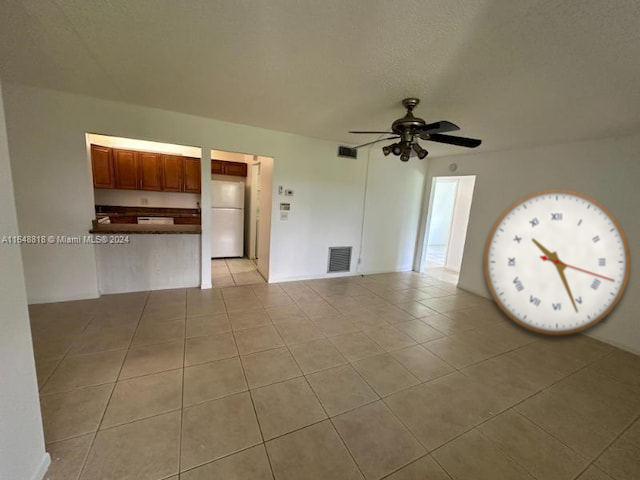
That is 10:26:18
